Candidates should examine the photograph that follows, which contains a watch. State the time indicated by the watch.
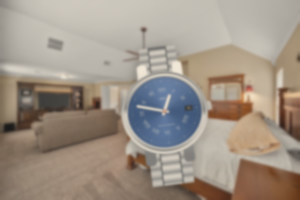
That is 12:48
